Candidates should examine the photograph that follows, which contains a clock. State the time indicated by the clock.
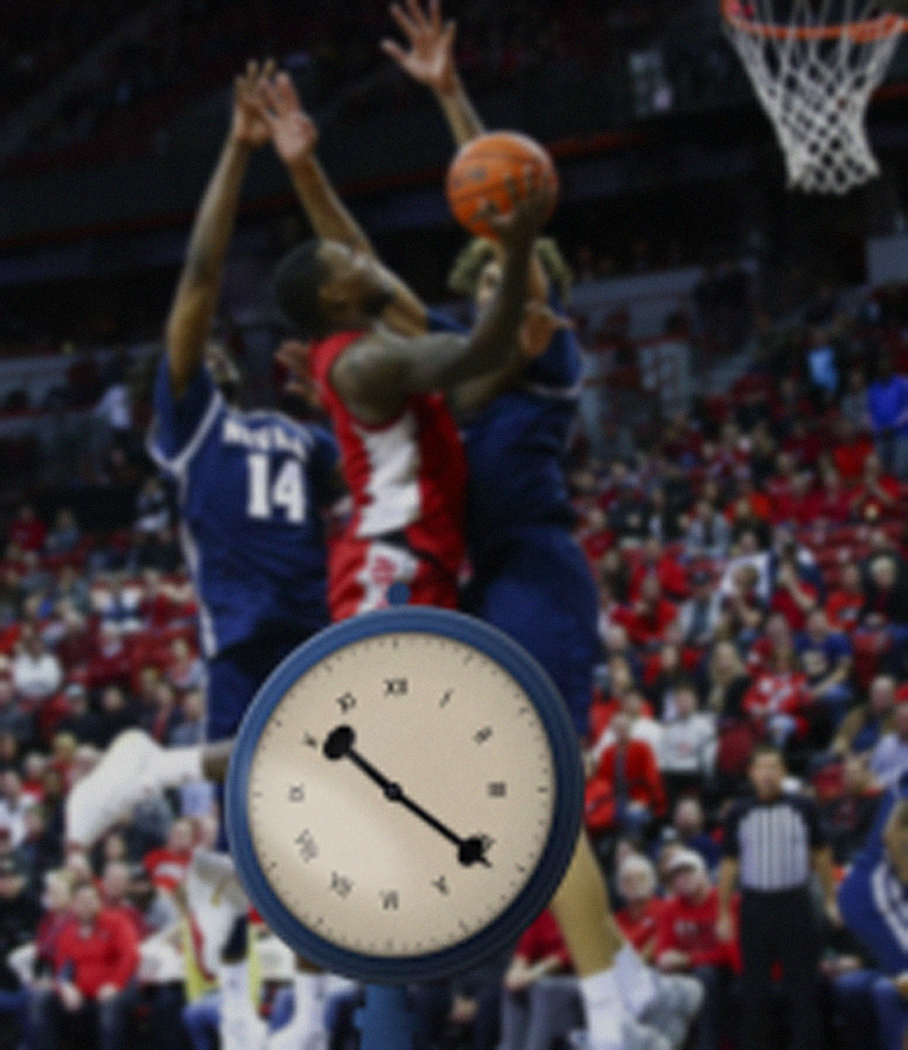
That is 10:21
